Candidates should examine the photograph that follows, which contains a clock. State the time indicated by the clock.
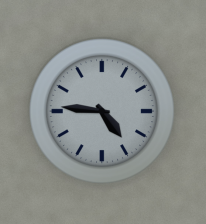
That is 4:46
